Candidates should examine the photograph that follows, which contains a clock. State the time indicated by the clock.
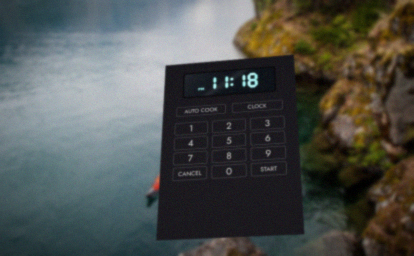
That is 11:18
